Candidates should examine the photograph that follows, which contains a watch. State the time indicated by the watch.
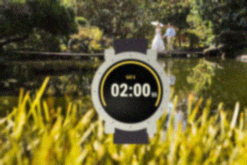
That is 2:00
